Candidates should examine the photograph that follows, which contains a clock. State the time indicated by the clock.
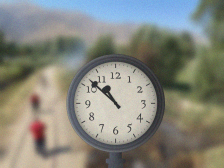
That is 10:52
